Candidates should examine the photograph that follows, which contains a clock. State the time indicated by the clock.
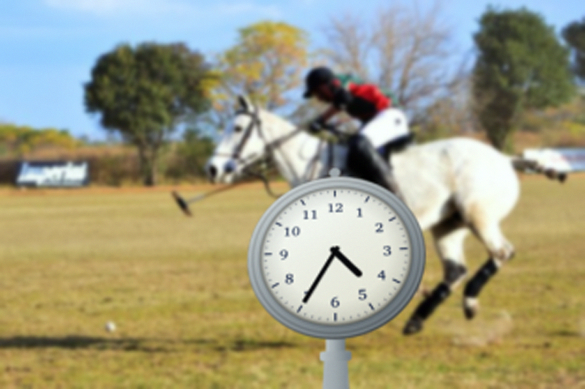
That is 4:35
